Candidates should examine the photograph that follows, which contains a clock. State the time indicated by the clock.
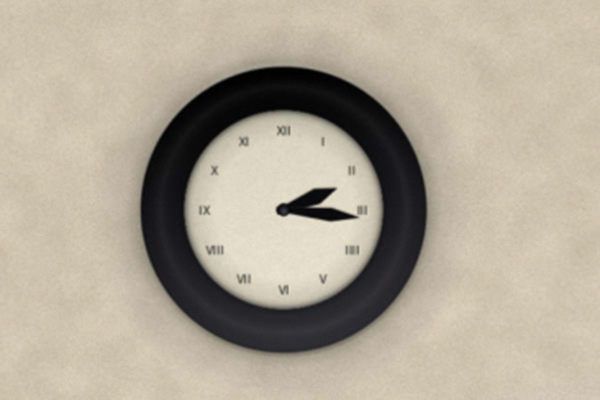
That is 2:16
